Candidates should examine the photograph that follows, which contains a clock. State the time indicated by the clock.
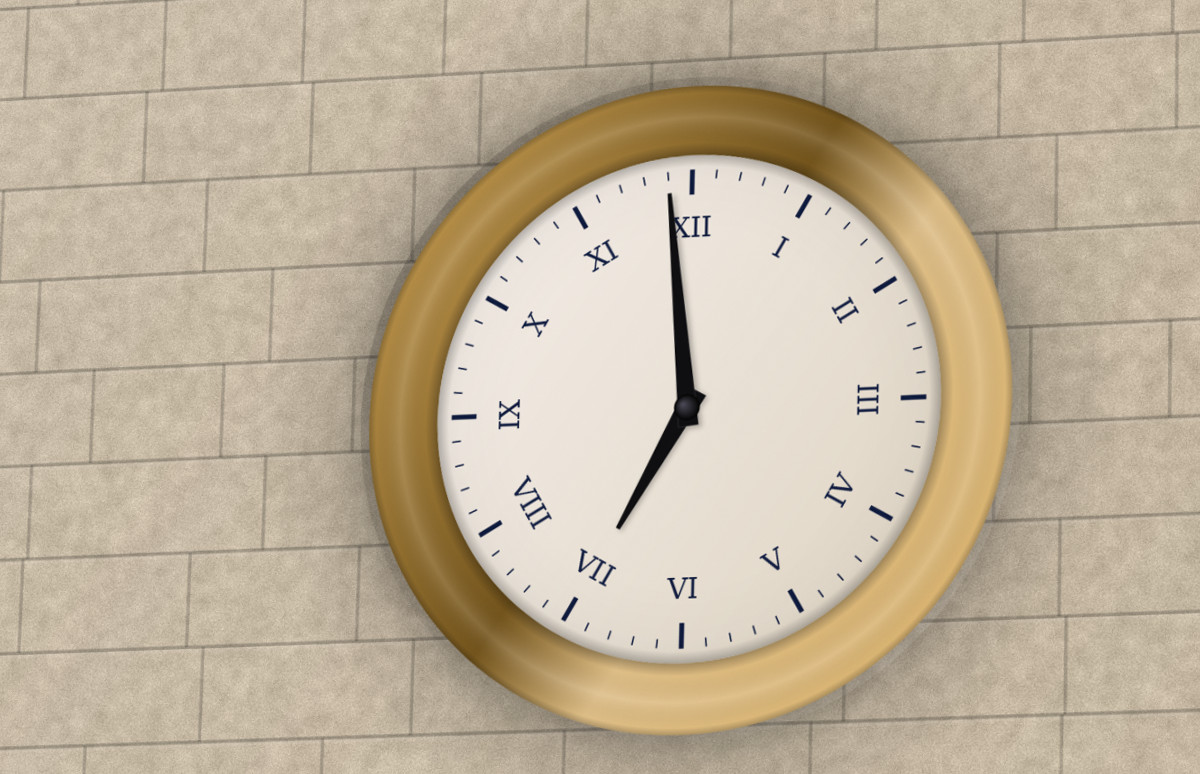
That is 6:59
